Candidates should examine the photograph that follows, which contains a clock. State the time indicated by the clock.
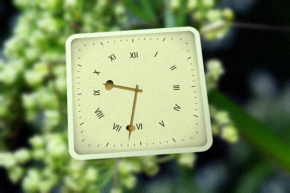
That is 9:32
